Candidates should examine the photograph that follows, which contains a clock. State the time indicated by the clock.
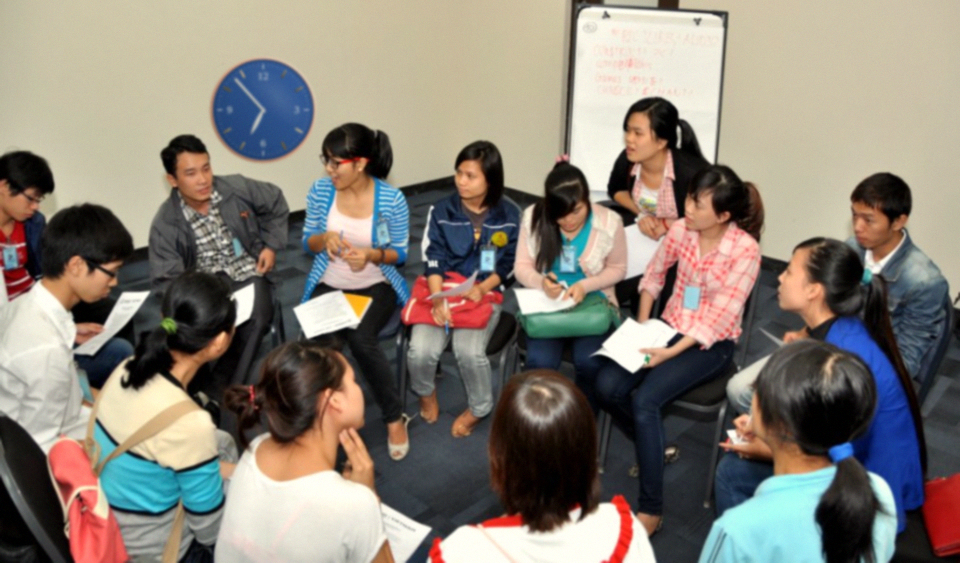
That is 6:53
